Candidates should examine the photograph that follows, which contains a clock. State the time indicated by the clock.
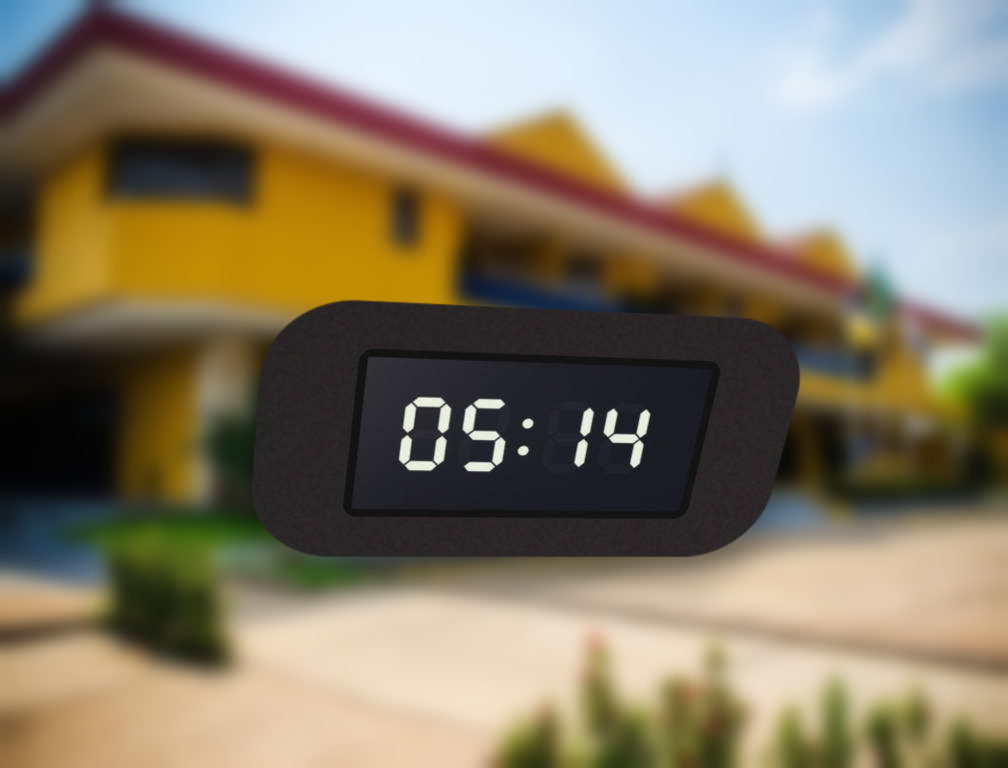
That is 5:14
